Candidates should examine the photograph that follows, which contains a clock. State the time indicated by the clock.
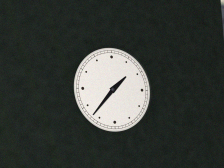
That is 1:37
